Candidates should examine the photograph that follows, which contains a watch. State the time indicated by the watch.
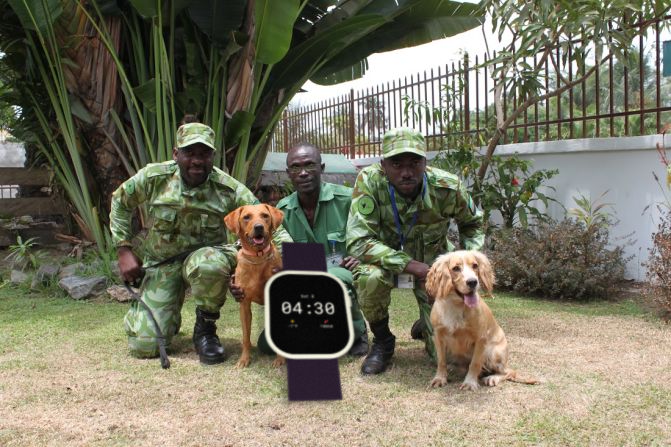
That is 4:30
